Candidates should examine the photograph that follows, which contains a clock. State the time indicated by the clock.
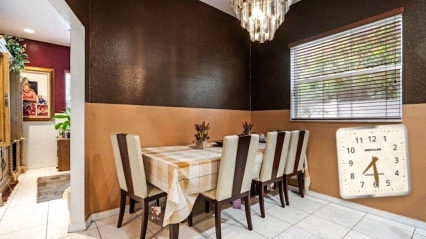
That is 7:29
